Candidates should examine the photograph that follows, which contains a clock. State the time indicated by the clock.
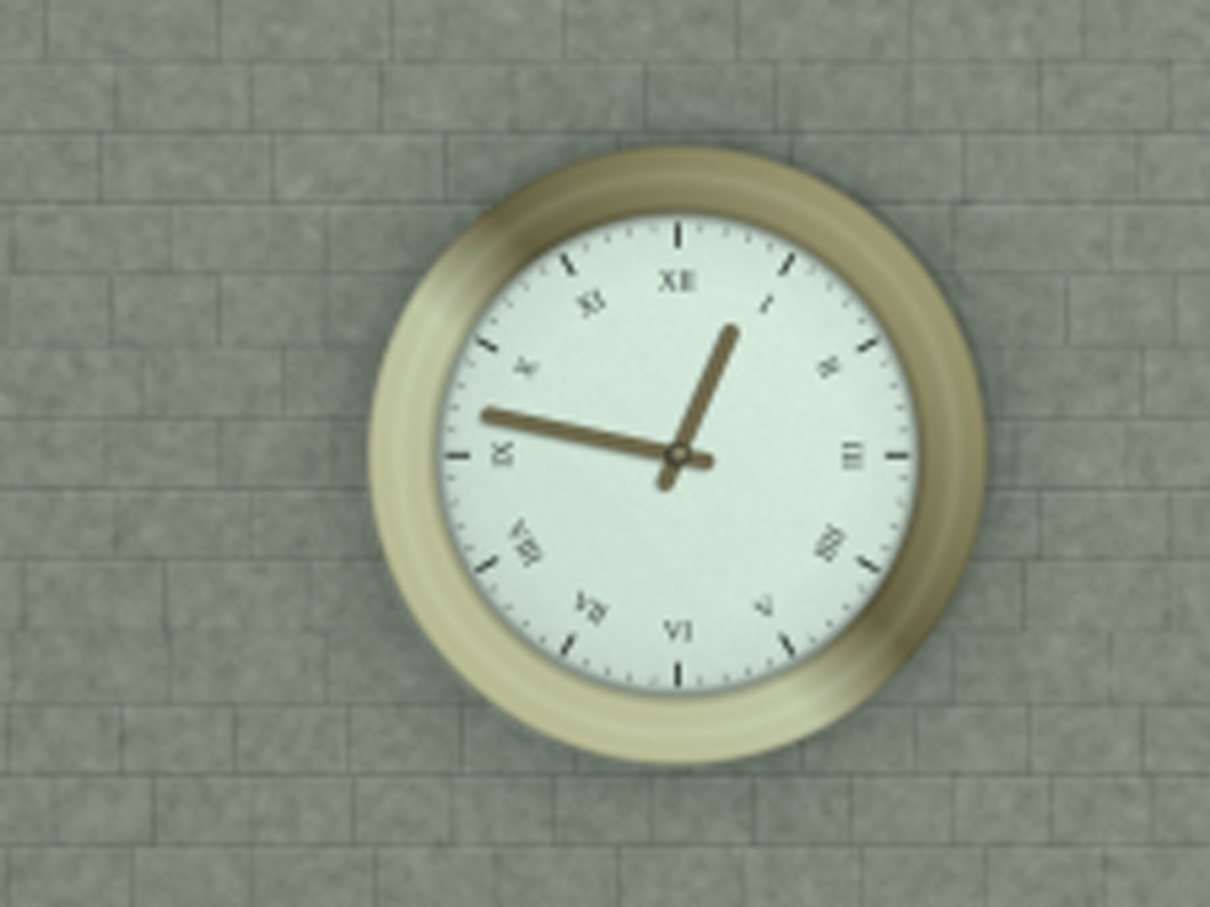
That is 12:47
